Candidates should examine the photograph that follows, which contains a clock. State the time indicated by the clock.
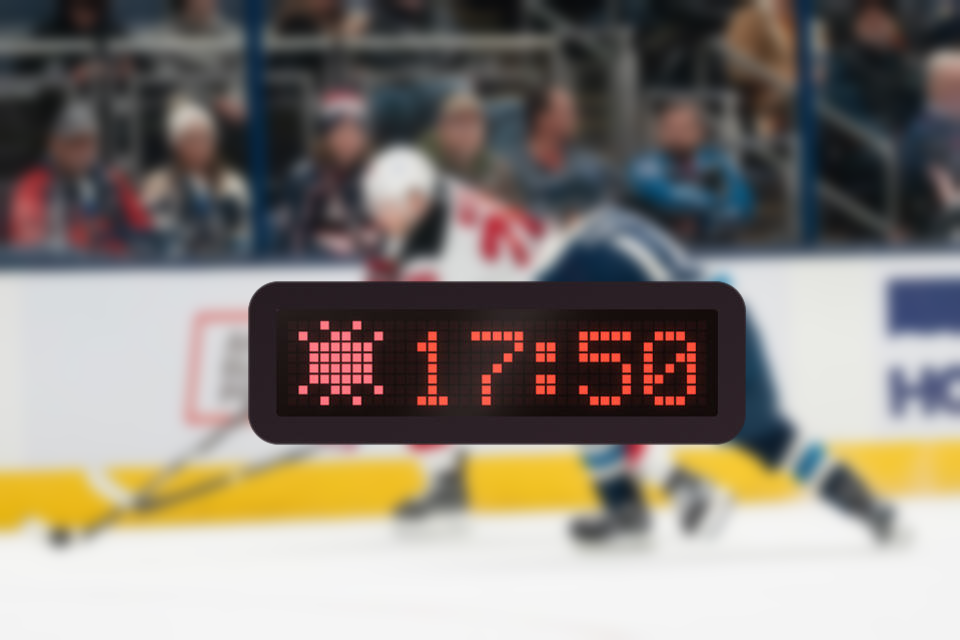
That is 17:50
